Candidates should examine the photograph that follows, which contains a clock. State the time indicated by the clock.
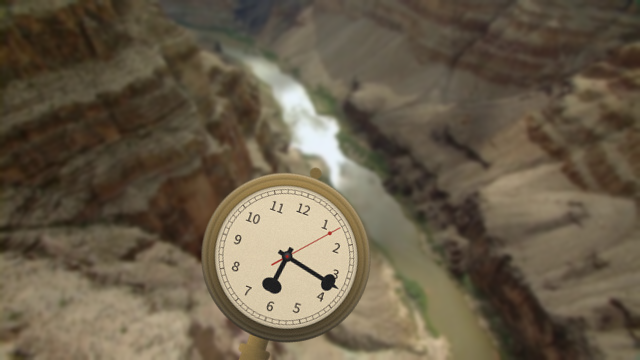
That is 6:17:07
